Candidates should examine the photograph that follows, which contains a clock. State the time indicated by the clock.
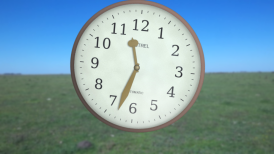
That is 11:33
